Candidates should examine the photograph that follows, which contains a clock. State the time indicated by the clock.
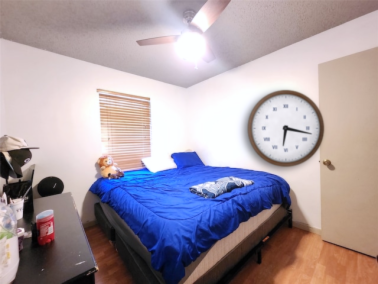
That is 6:17
